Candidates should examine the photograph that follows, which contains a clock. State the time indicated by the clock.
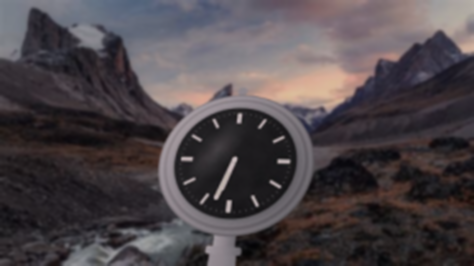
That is 6:33
